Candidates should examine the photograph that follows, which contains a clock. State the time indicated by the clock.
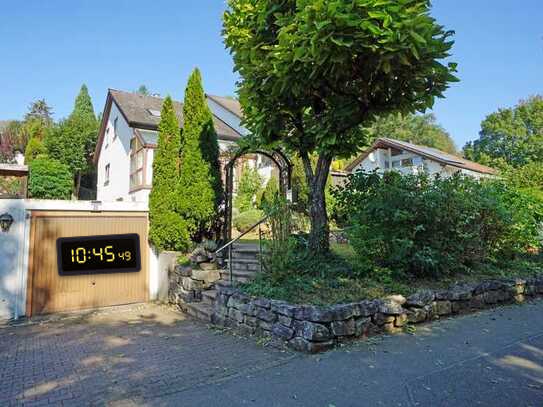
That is 10:45:49
